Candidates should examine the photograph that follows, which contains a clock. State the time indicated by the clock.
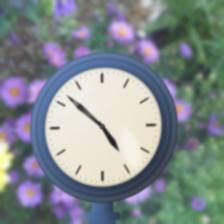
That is 4:52
